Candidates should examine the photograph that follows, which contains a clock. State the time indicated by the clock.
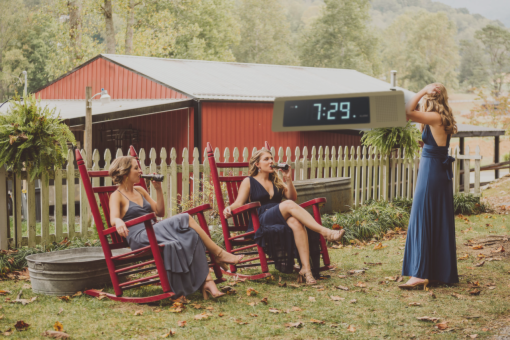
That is 7:29
